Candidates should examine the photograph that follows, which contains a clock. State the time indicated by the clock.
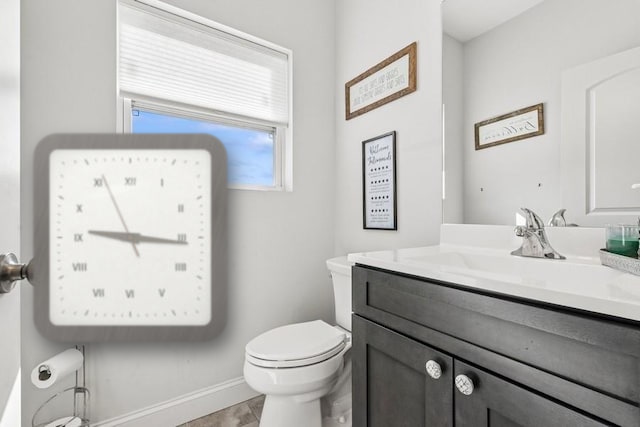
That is 9:15:56
